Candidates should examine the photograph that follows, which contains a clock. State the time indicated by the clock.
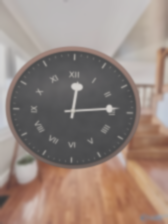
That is 12:14
